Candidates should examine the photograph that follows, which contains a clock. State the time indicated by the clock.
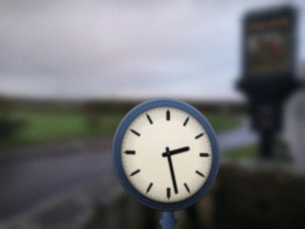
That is 2:28
